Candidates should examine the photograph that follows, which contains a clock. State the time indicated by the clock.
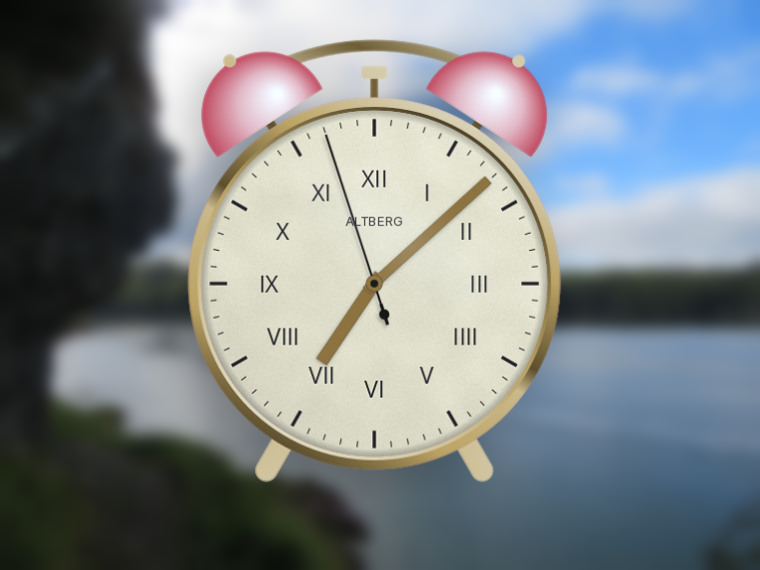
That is 7:07:57
